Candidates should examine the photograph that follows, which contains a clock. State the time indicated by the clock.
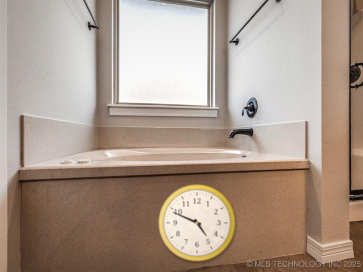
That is 4:49
